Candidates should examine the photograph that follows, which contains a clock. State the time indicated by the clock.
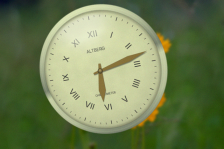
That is 6:13
